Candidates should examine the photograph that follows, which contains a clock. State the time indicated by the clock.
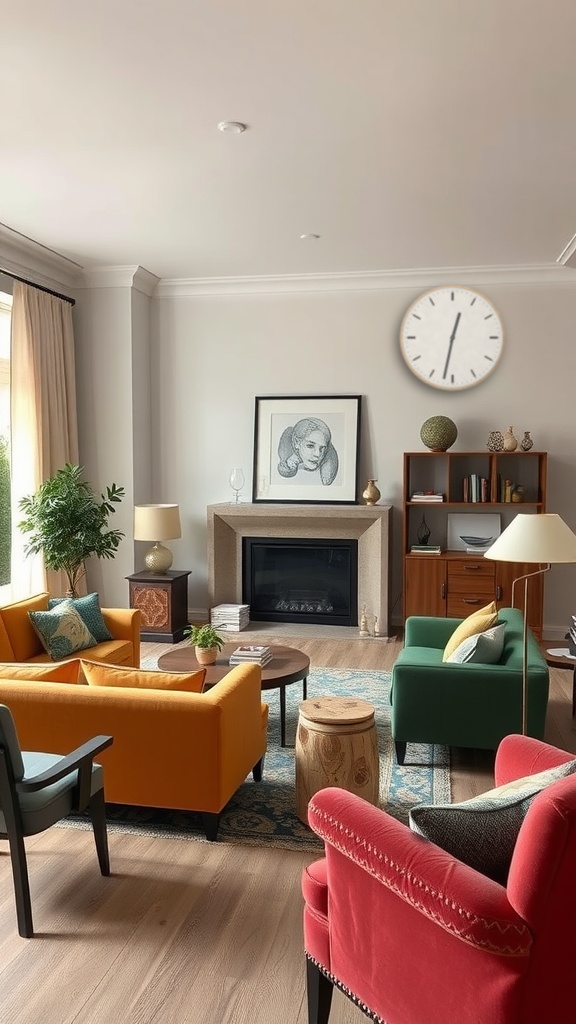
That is 12:32
